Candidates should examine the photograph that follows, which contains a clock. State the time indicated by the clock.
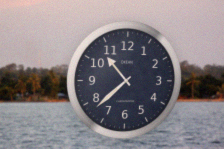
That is 10:38
